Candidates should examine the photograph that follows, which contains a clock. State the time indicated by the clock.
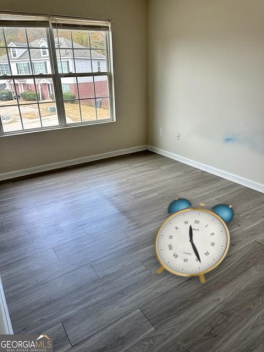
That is 11:24
